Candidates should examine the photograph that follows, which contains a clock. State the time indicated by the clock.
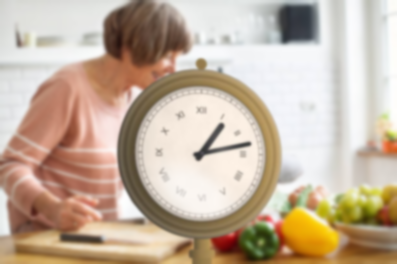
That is 1:13
